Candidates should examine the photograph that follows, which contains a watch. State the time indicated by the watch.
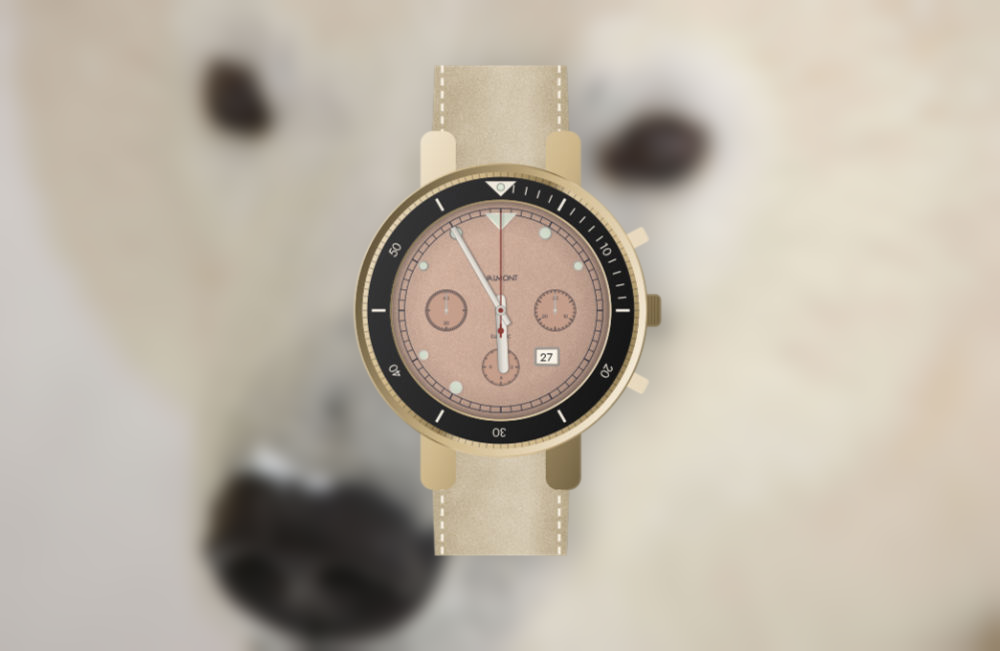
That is 5:55
